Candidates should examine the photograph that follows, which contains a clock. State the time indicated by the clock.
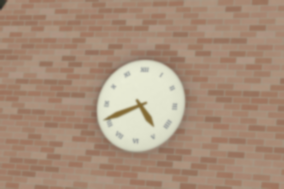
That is 4:41
